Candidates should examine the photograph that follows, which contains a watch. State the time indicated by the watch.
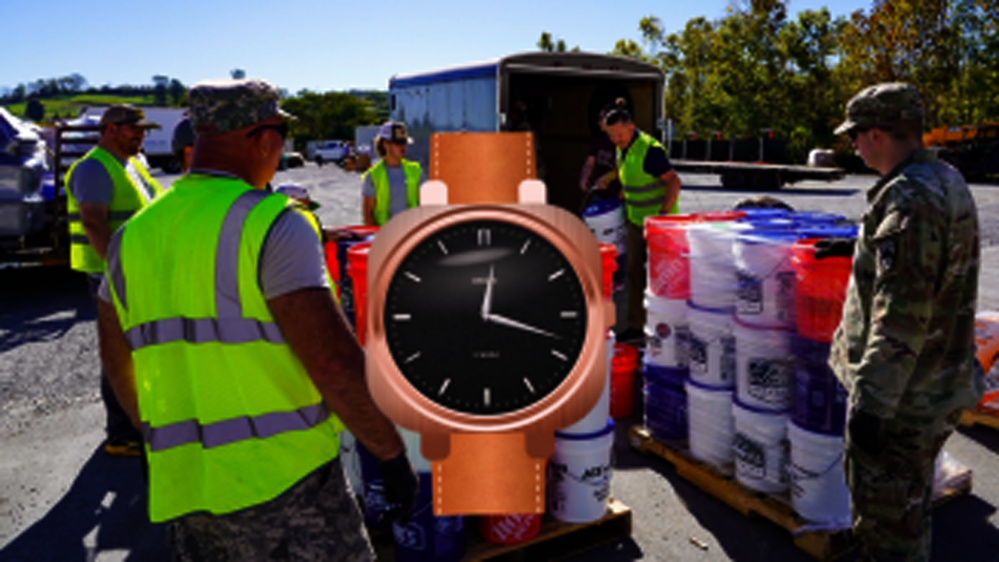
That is 12:18
